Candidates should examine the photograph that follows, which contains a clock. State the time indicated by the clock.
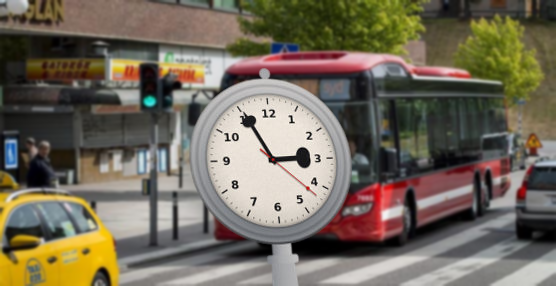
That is 2:55:22
